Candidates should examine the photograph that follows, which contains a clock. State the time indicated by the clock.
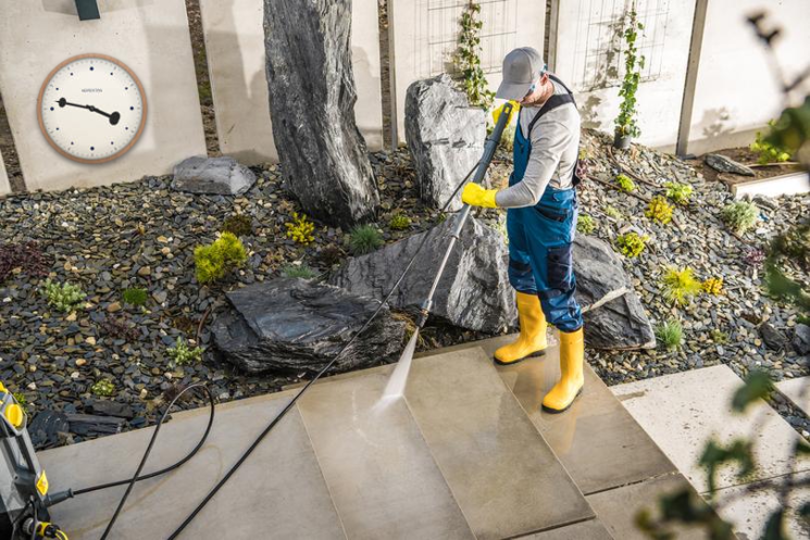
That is 3:47
